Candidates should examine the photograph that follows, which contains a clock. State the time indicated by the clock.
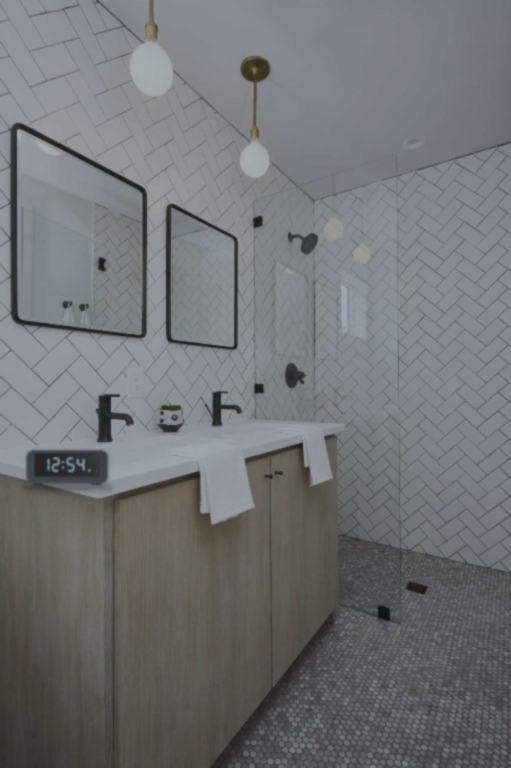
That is 12:54
